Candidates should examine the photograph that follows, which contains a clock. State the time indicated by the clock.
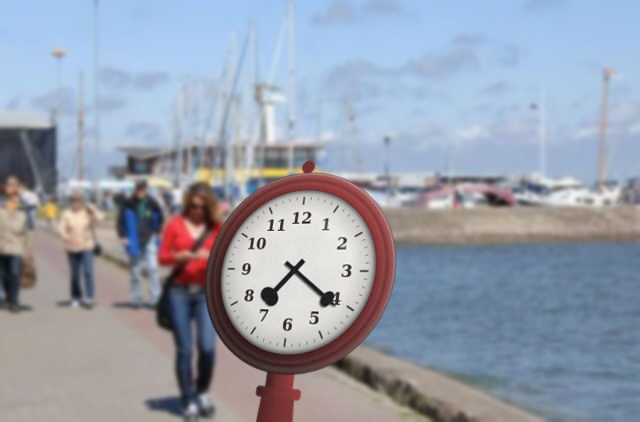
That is 7:21
